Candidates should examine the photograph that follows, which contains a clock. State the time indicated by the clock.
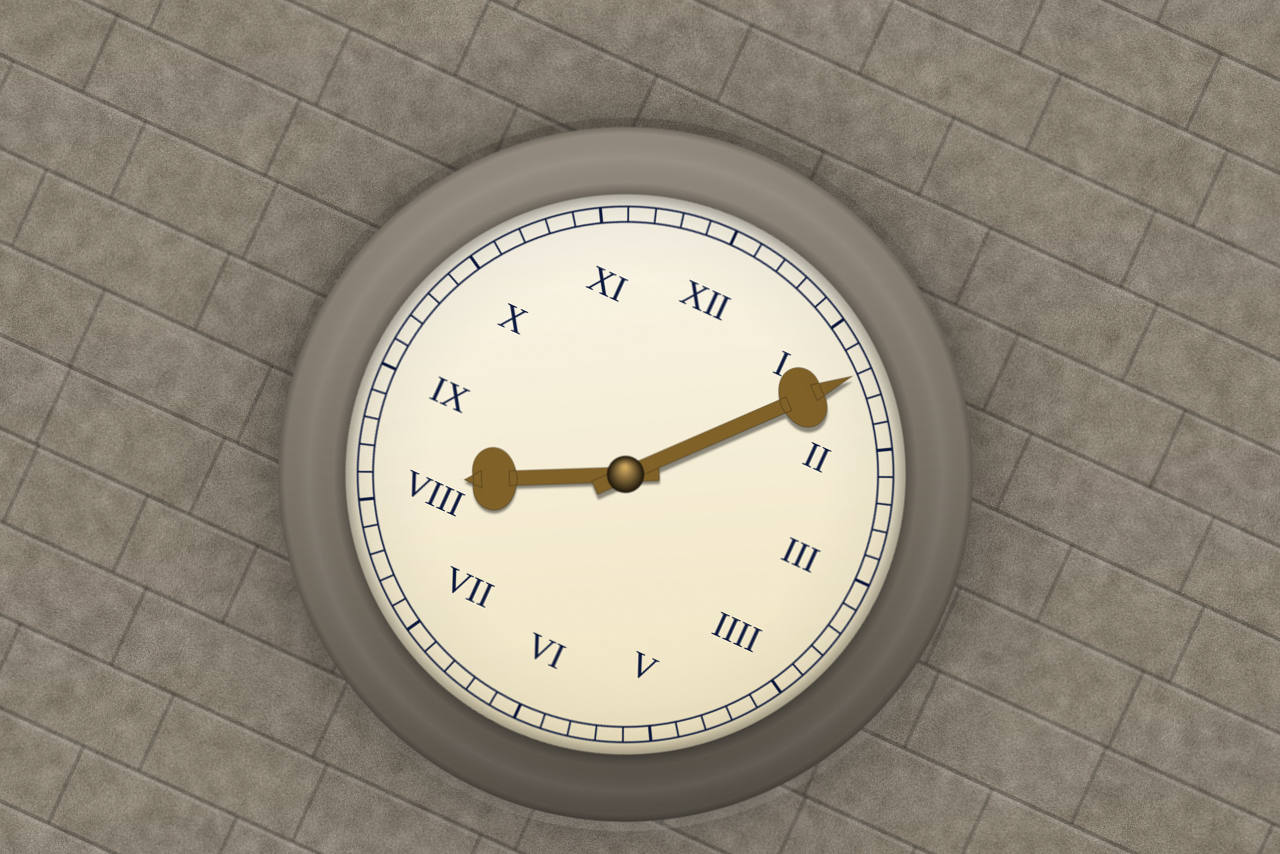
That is 8:07
